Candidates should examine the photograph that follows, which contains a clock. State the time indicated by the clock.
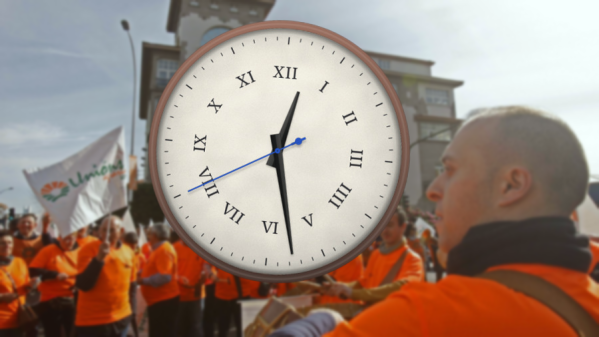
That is 12:27:40
